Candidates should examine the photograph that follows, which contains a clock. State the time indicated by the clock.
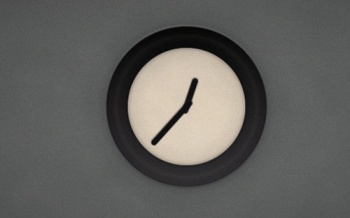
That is 12:37
